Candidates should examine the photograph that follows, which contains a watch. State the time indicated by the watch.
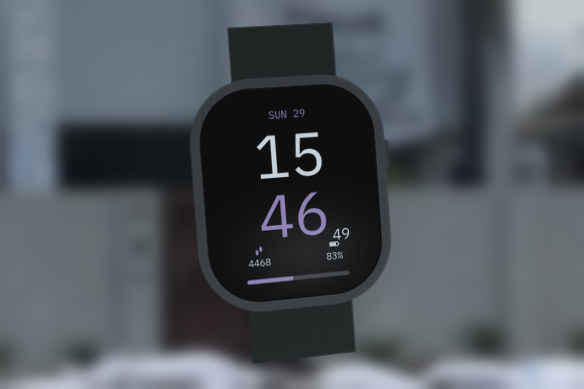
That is 15:46:49
